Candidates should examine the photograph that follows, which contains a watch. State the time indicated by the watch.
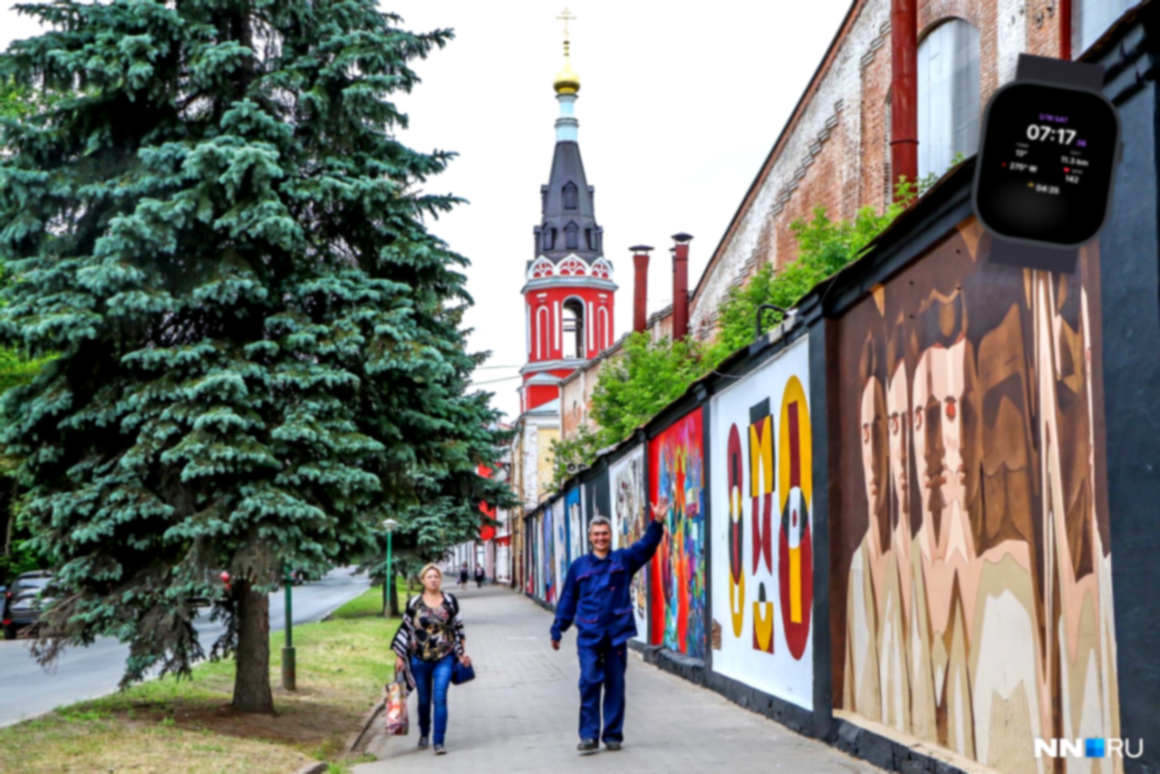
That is 7:17
